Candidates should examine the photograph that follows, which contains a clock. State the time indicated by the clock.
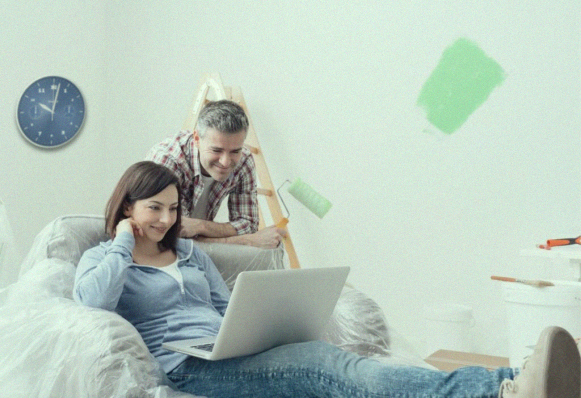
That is 10:02
